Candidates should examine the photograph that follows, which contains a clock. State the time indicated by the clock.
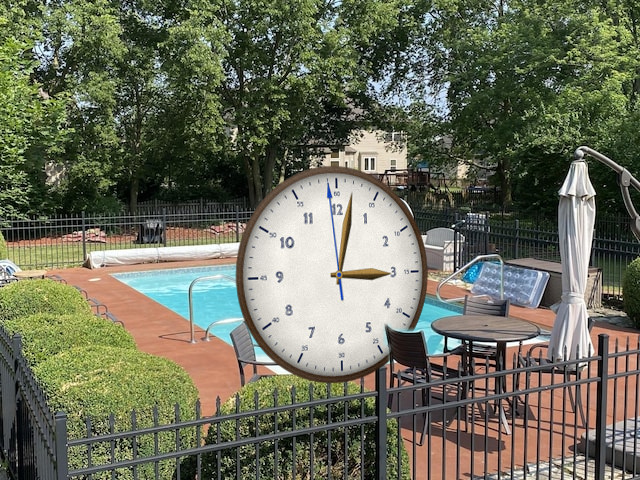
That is 3:01:59
